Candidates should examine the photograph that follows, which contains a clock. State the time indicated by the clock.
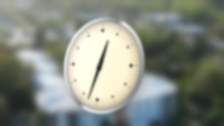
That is 12:33
